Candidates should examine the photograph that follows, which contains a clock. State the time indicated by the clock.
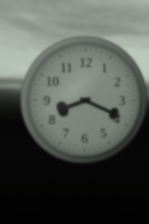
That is 8:19
